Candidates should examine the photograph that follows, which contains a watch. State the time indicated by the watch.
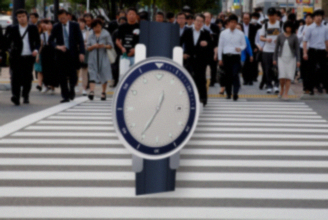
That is 12:36
